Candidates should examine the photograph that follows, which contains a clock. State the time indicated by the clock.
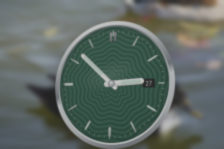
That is 2:52
